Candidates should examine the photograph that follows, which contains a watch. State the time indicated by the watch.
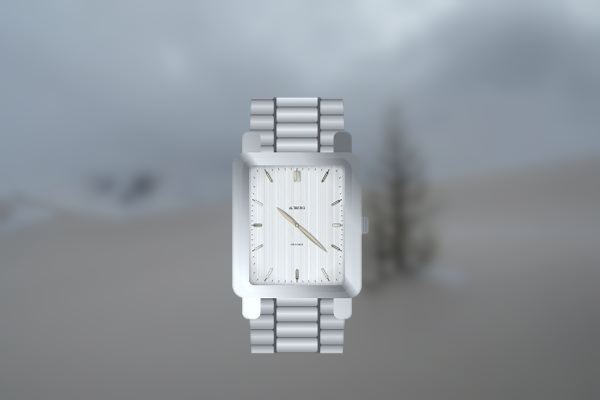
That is 10:22
